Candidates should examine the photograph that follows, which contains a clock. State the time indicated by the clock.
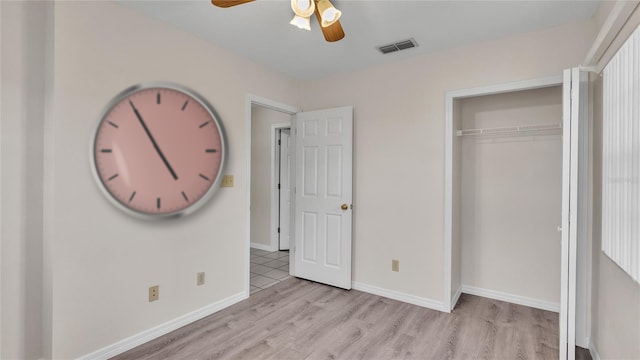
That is 4:55
